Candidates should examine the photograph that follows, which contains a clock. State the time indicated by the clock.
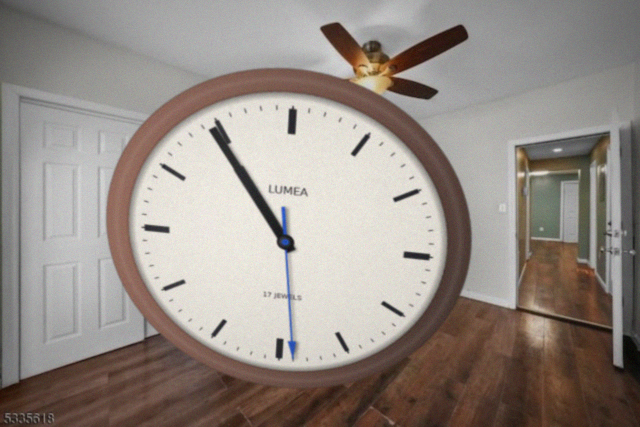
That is 10:54:29
